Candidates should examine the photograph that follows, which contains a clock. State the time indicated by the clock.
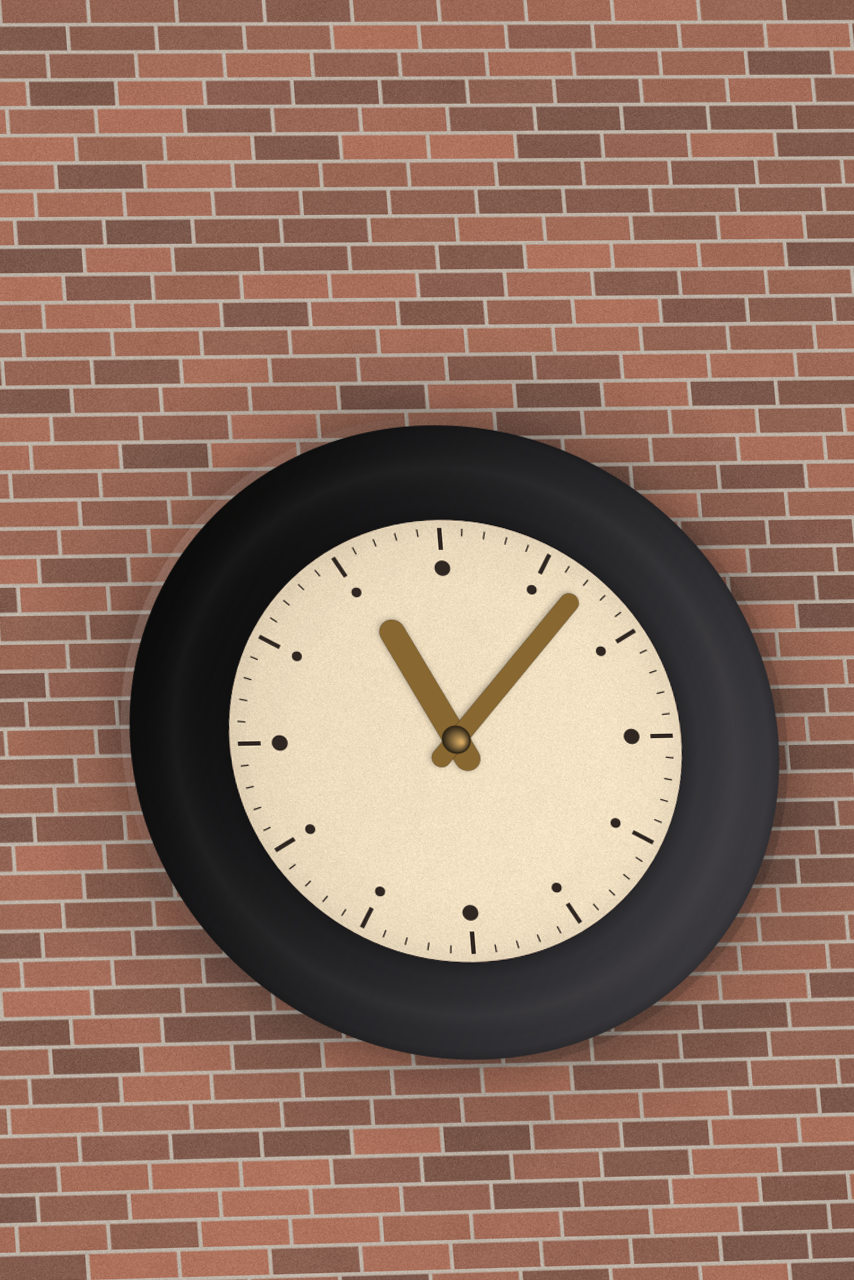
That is 11:07
